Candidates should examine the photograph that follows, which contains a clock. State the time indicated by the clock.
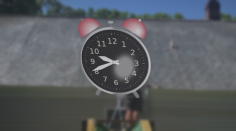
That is 9:41
